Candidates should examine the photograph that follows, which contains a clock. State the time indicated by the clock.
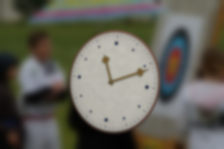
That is 11:11
